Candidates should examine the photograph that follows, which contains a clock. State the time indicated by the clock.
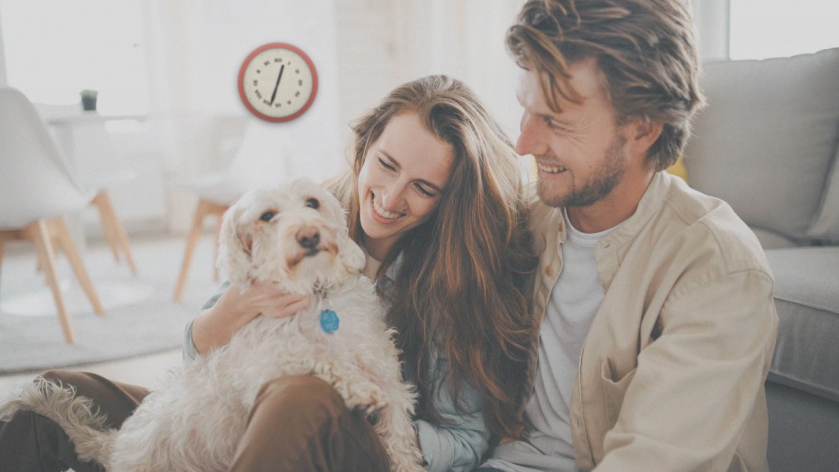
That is 12:33
